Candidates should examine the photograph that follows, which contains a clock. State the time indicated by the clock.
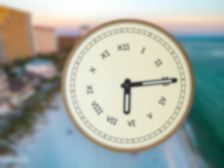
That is 6:15
